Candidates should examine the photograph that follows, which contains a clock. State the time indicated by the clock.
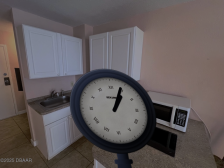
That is 1:04
